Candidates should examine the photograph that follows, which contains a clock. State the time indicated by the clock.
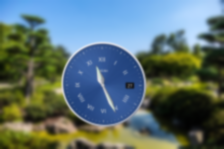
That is 11:26
